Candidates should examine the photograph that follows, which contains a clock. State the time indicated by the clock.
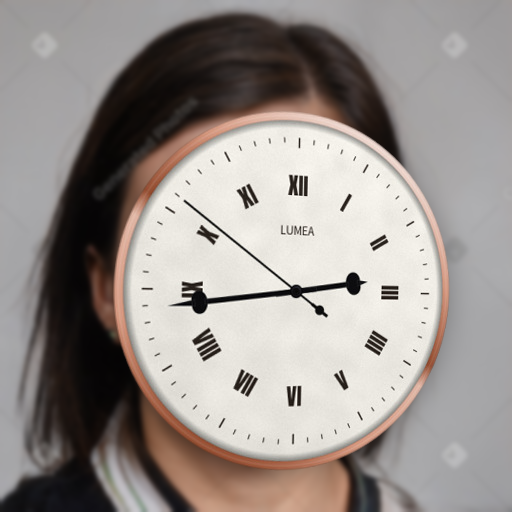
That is 2:43:51
